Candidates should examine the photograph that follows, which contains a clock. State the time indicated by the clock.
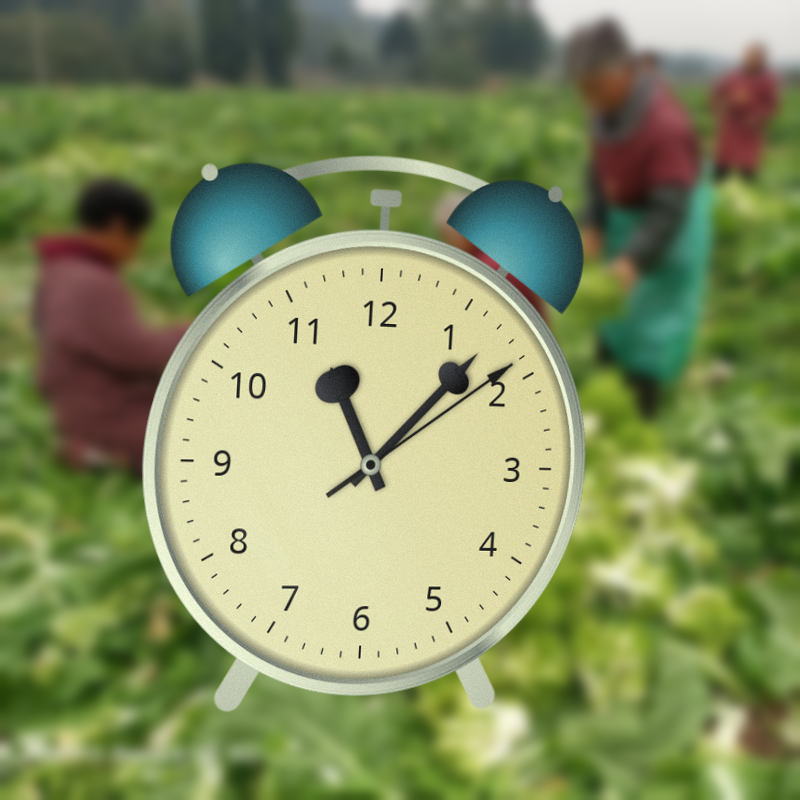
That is 11:07:09
